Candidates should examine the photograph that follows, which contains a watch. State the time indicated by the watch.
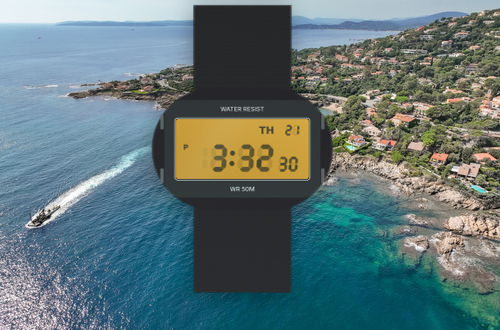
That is 3:32:30
